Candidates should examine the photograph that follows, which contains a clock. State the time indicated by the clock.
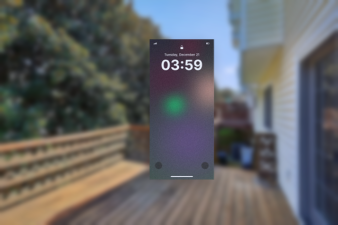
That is 3:59
